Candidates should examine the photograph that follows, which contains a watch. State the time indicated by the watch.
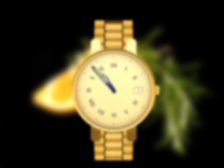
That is 10:53
